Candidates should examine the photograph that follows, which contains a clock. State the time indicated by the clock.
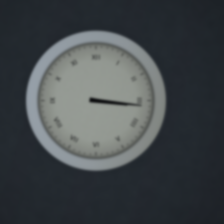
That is 3:16
